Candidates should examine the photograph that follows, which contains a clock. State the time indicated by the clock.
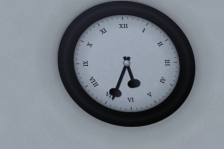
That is 5:34
